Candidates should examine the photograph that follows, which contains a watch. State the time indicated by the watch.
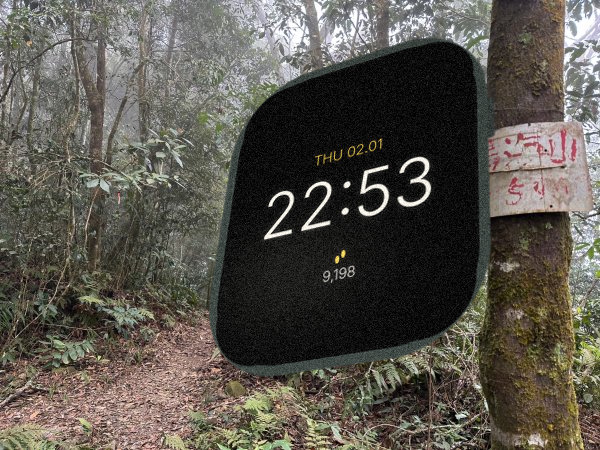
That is 22:53
